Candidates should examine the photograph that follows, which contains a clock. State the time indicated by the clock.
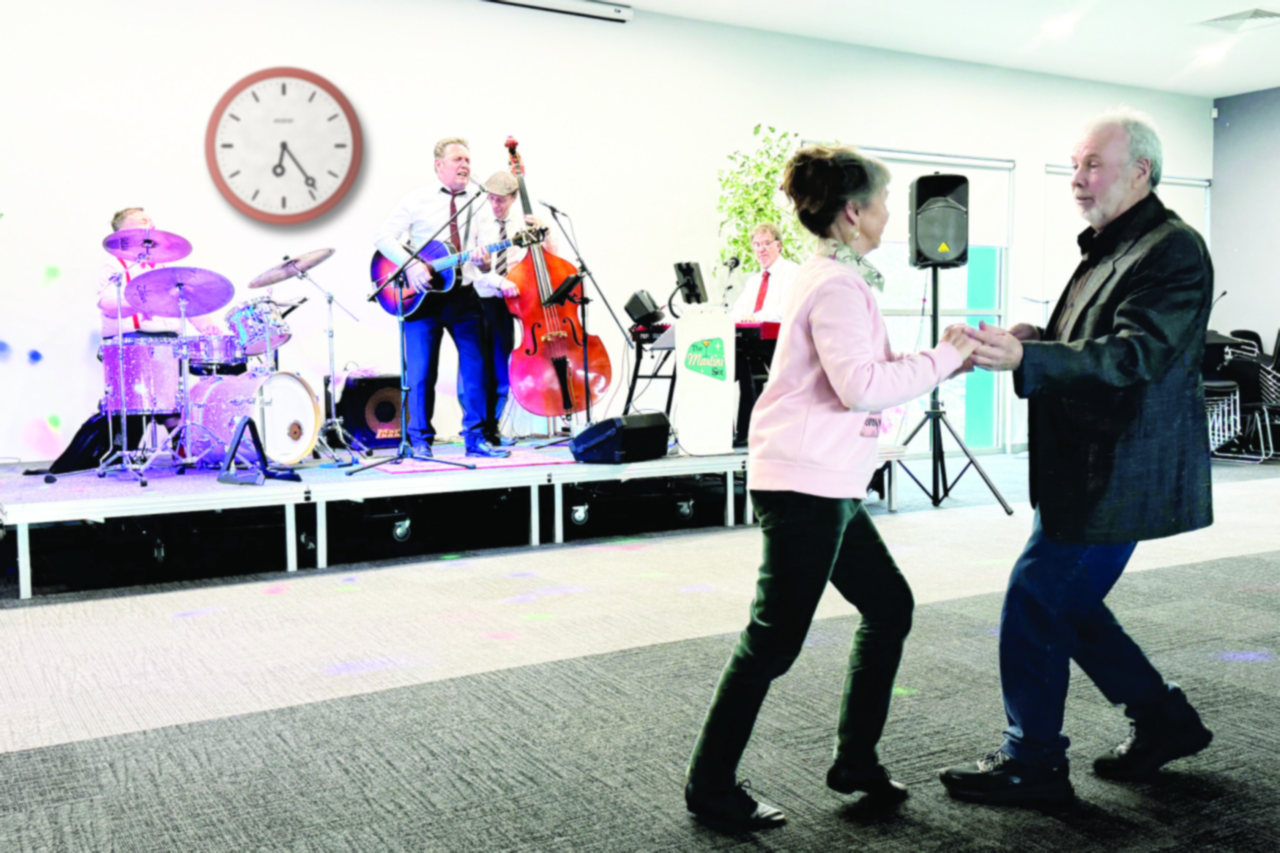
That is 6:24
